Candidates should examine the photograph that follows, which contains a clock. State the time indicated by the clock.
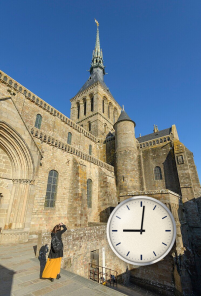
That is 9:01
